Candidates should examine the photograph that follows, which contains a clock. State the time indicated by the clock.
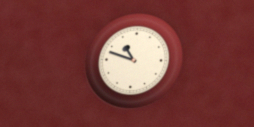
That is 10:48
